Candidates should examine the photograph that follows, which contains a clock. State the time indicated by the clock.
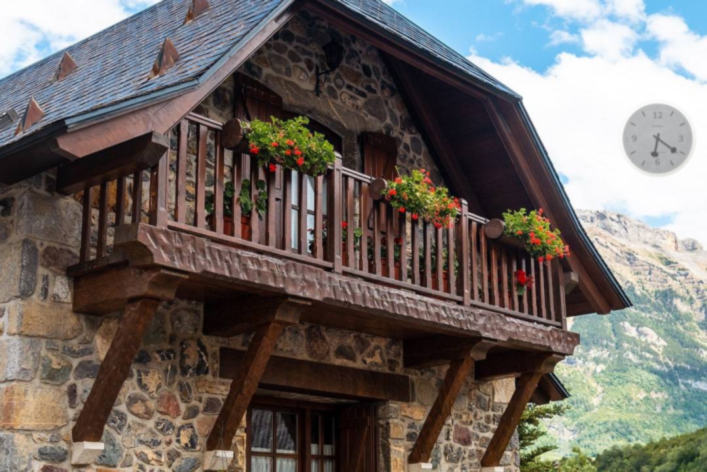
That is 6:21
